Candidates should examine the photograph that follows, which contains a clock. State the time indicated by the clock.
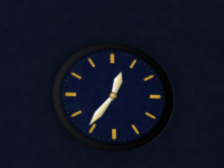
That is 12:36
